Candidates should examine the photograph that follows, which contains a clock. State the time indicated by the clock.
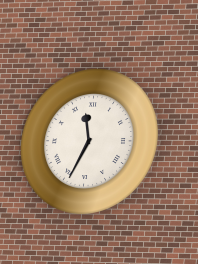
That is 11:34
